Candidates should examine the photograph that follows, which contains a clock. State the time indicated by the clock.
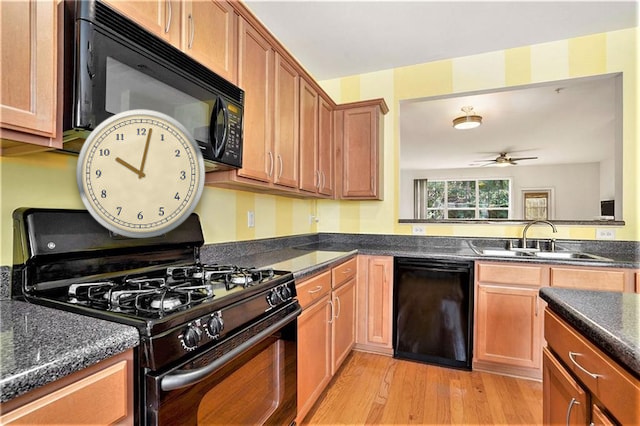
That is 10:02
